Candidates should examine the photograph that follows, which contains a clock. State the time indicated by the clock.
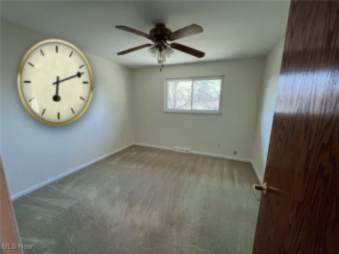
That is 6:12
